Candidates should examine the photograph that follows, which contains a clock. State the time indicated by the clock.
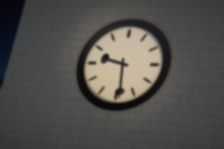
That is 9:29
